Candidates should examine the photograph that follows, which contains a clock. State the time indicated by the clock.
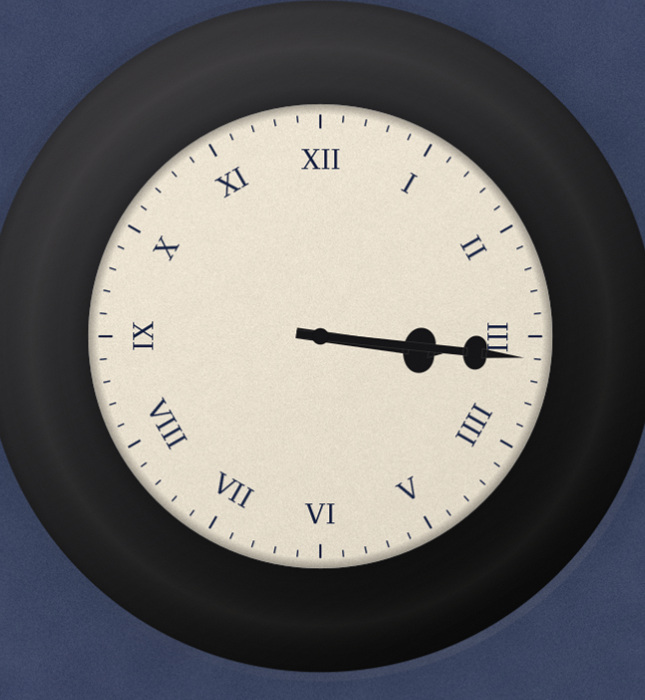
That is 3:16
